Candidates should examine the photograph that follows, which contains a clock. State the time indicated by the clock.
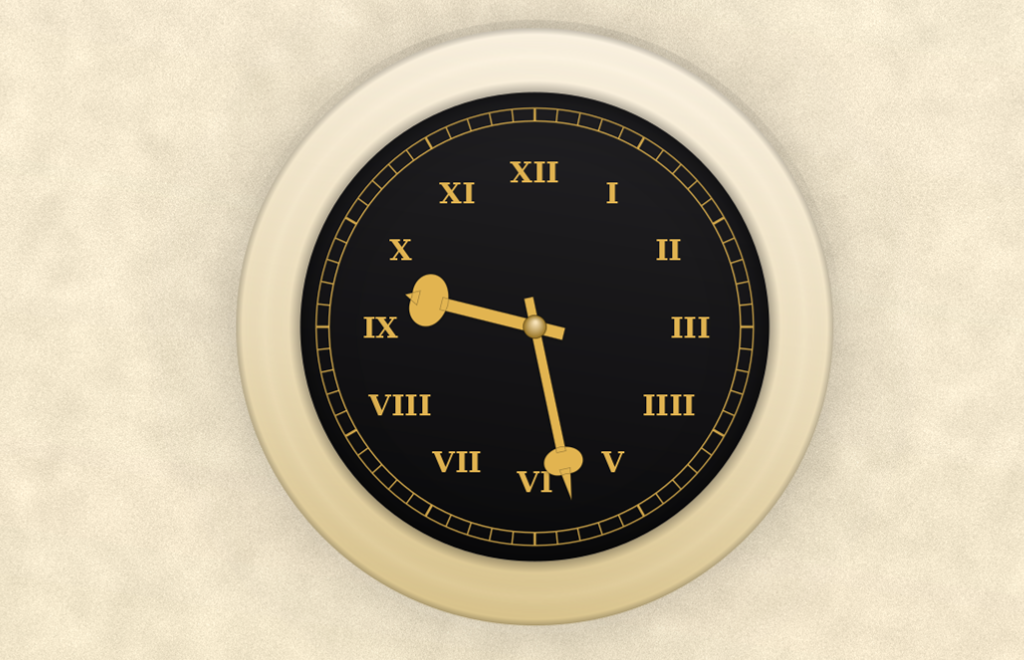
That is 9:28
